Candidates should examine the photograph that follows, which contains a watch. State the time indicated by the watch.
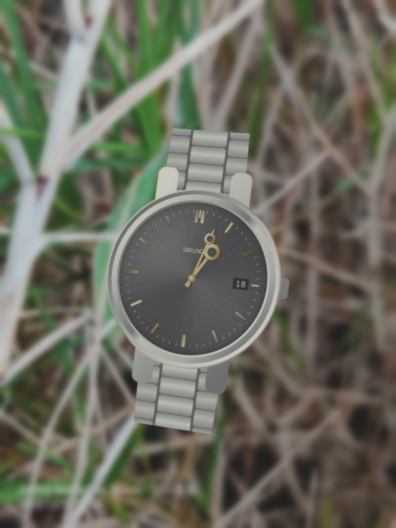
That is 1:03
